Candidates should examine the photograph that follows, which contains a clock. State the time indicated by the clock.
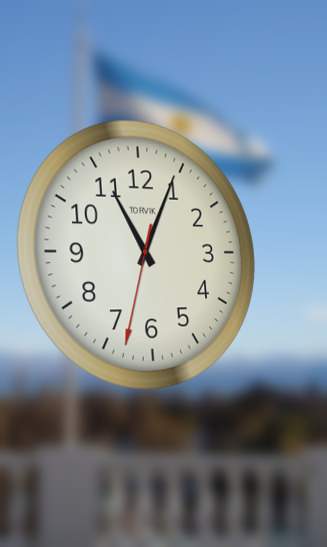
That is 11:04:33
